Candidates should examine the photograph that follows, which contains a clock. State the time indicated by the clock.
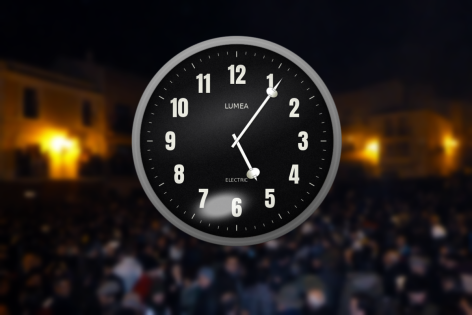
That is 5:06
